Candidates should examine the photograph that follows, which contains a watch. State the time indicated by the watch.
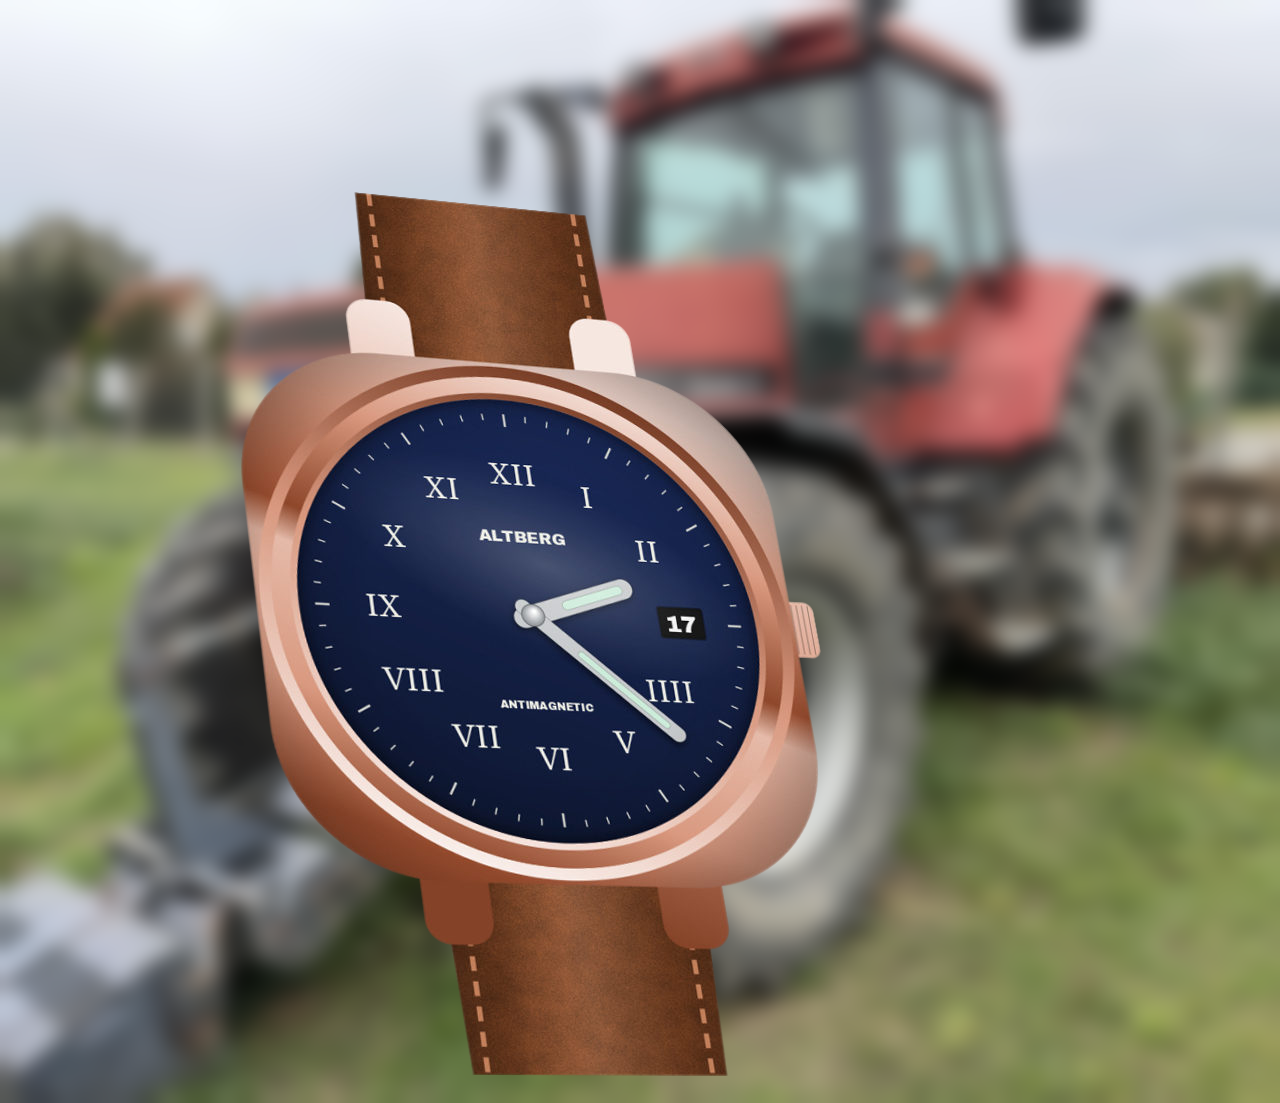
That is 2:22
